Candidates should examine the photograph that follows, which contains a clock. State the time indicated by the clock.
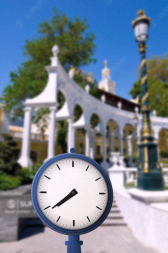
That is 7:39
